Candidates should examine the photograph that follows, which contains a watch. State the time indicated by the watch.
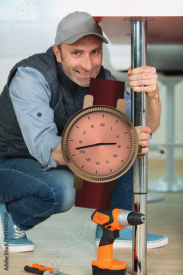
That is 2:42
